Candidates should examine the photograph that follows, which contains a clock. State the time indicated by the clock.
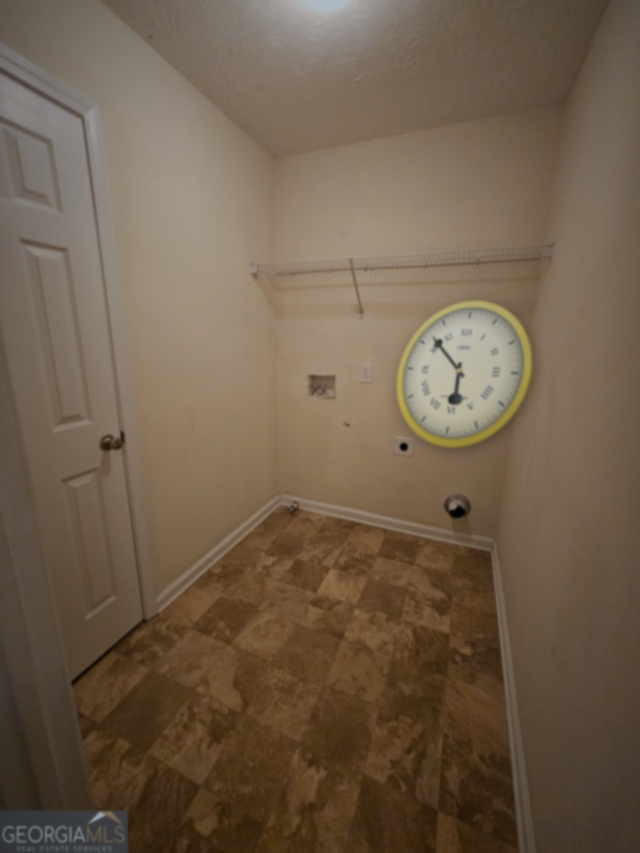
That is 5:52
